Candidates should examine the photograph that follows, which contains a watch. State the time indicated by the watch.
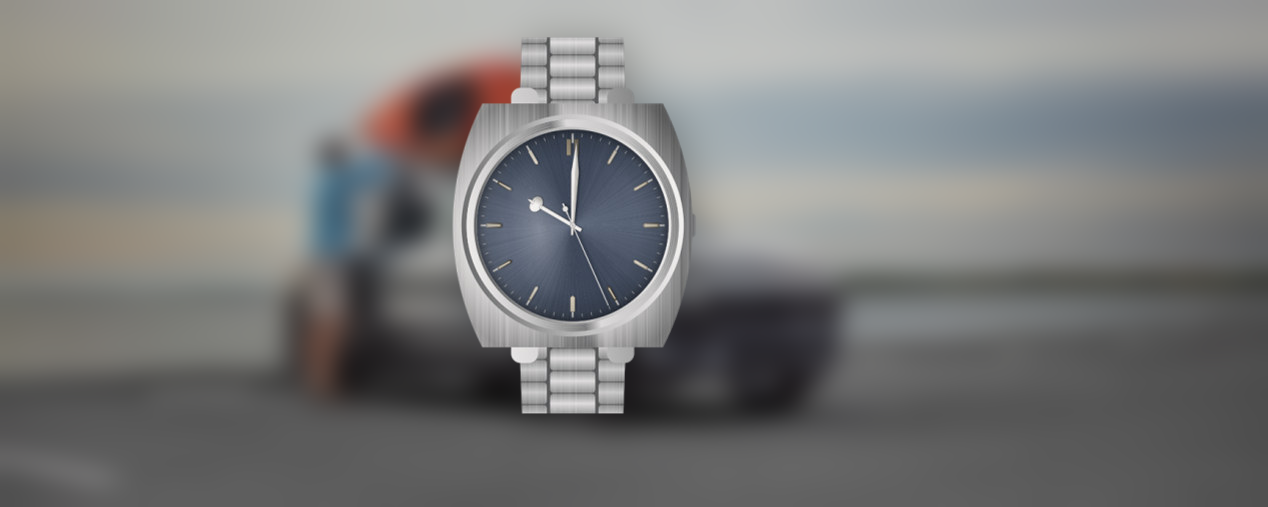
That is 10:00:26
